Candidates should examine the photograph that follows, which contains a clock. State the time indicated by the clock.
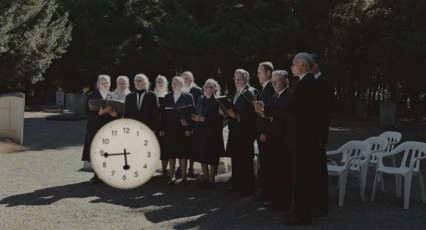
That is 5:44
